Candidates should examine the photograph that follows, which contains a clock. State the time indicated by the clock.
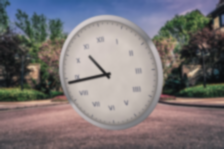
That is 10:44
